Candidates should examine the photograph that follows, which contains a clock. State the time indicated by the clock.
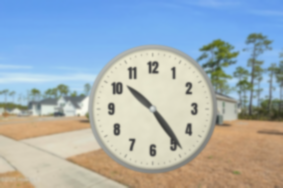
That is 10:24
